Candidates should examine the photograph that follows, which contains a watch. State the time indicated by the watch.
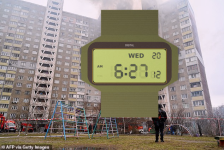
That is 6:27:12
